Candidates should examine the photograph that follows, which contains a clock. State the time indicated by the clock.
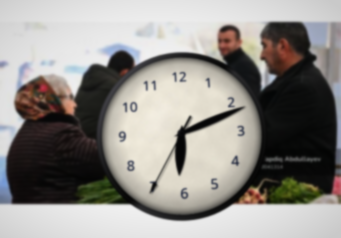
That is 6:11:35
